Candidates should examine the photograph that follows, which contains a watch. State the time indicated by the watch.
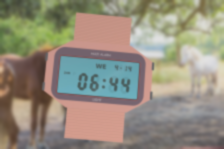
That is 6:44
